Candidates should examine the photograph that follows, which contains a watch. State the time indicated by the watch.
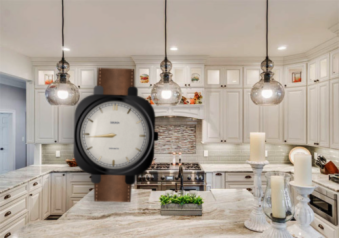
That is 8:44
